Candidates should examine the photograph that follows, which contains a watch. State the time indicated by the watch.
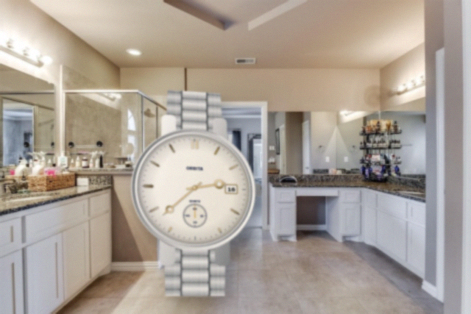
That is 2:38
